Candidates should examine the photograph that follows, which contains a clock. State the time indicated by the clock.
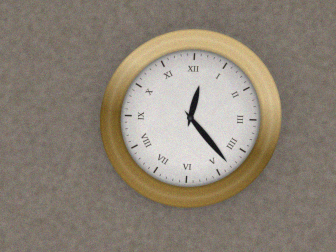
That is 12:23
